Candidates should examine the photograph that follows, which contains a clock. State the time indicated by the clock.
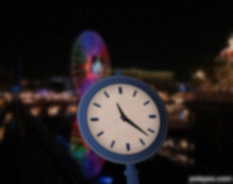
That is 11:22
